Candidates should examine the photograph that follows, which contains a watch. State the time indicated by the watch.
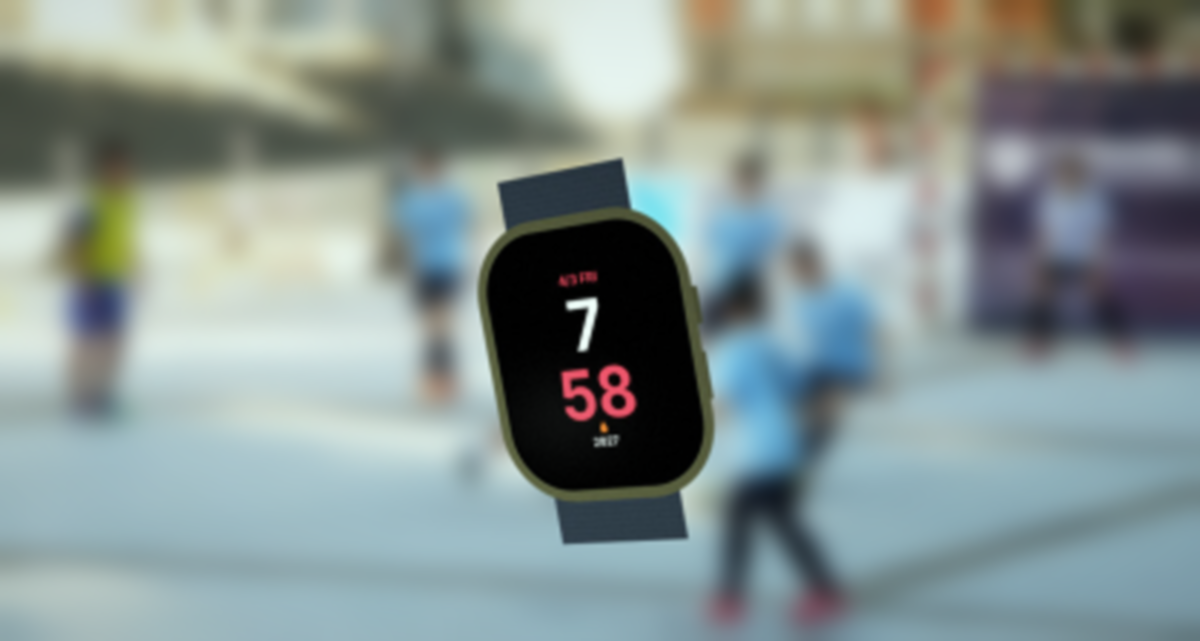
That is 7:58
